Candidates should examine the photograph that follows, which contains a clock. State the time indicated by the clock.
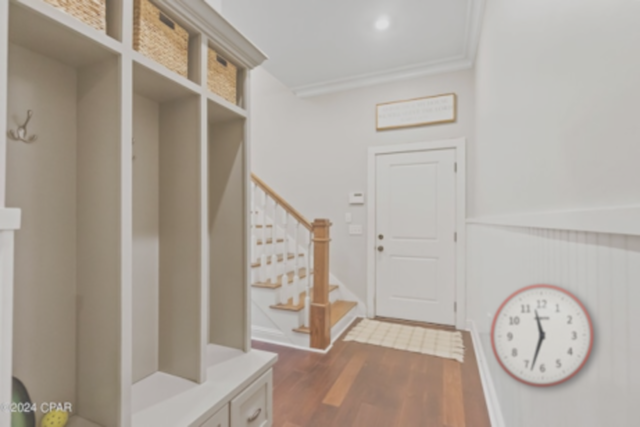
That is 11:33
